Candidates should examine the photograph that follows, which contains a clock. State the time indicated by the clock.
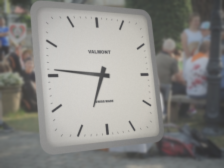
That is 6:46
